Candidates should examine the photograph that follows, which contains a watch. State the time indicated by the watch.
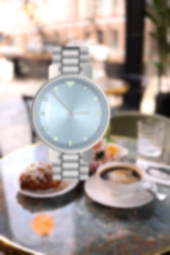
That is 2:53
